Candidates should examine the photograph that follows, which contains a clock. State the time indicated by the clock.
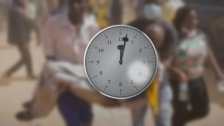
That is 12:02
